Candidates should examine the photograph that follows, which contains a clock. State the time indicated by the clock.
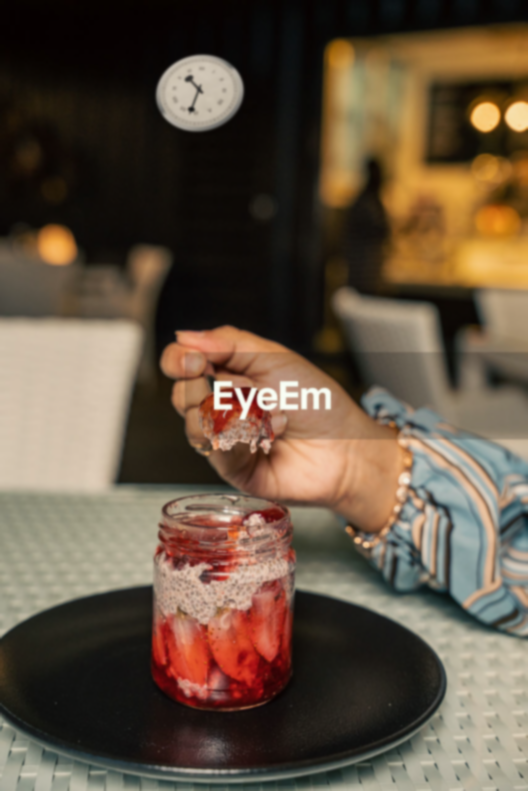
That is 10:32
